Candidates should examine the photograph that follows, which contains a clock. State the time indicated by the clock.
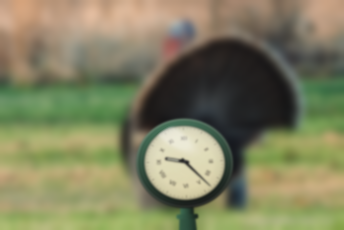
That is 9:23
